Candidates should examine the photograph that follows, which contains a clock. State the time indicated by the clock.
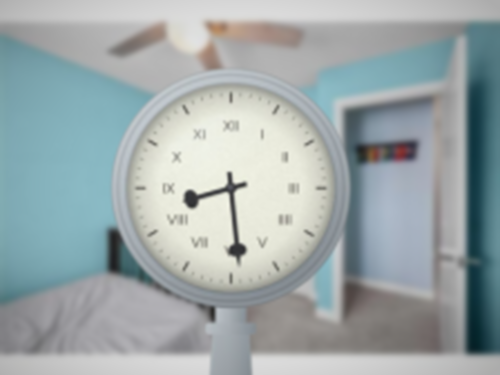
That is 8:29
